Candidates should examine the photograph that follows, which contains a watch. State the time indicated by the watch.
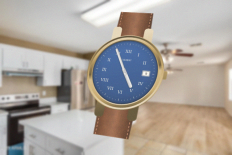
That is 4:55
